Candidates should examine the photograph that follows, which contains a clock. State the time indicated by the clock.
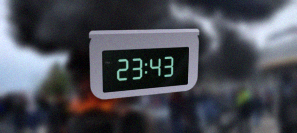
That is 23:43
